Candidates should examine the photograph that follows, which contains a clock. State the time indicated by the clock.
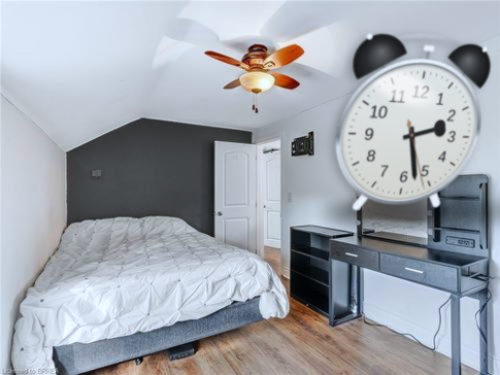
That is 2:27:26
